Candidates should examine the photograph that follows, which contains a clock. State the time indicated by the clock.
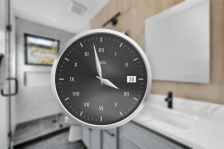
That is 3:58
